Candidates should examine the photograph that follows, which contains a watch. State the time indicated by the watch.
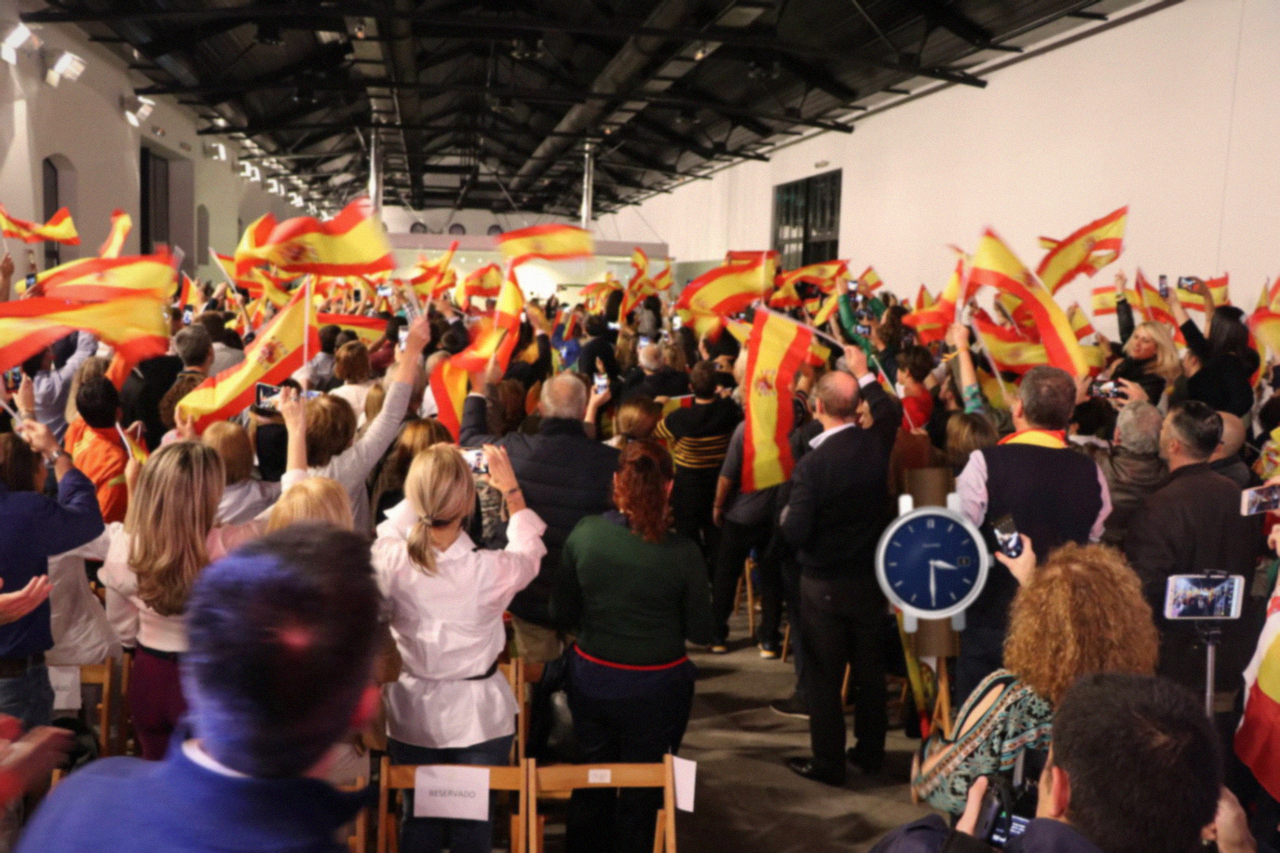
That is 3:30
